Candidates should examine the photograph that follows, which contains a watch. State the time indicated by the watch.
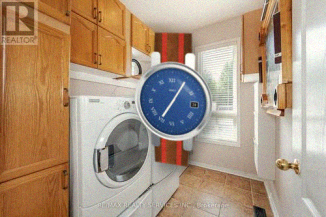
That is 7:05
